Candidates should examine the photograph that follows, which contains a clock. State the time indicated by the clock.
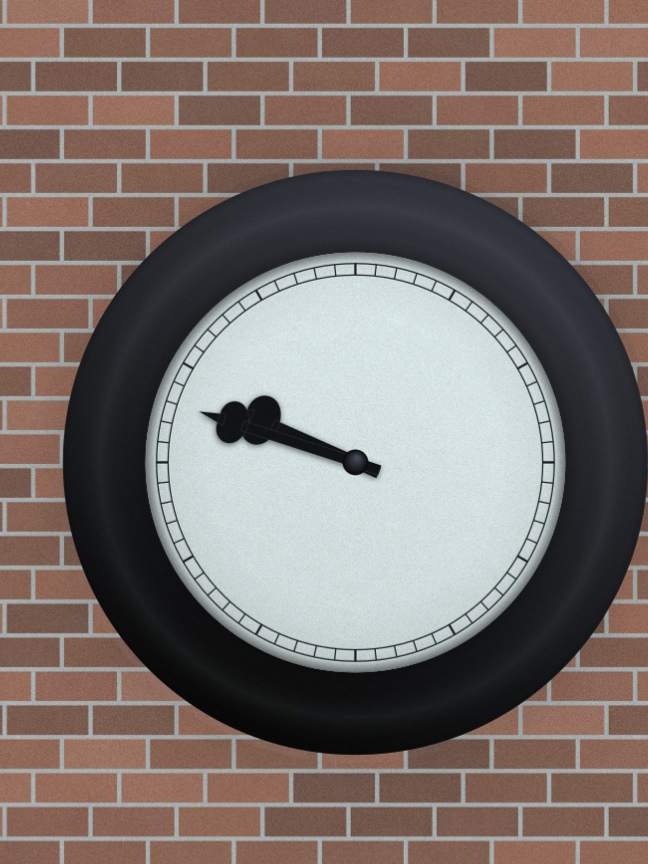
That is 9:48
